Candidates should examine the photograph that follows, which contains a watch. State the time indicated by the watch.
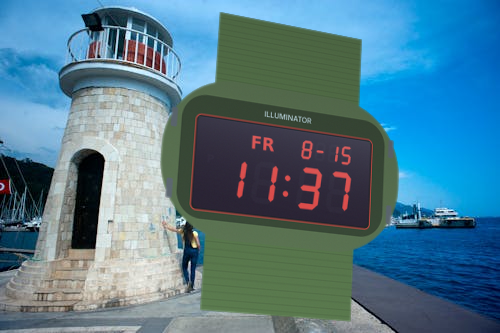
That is 11:37
